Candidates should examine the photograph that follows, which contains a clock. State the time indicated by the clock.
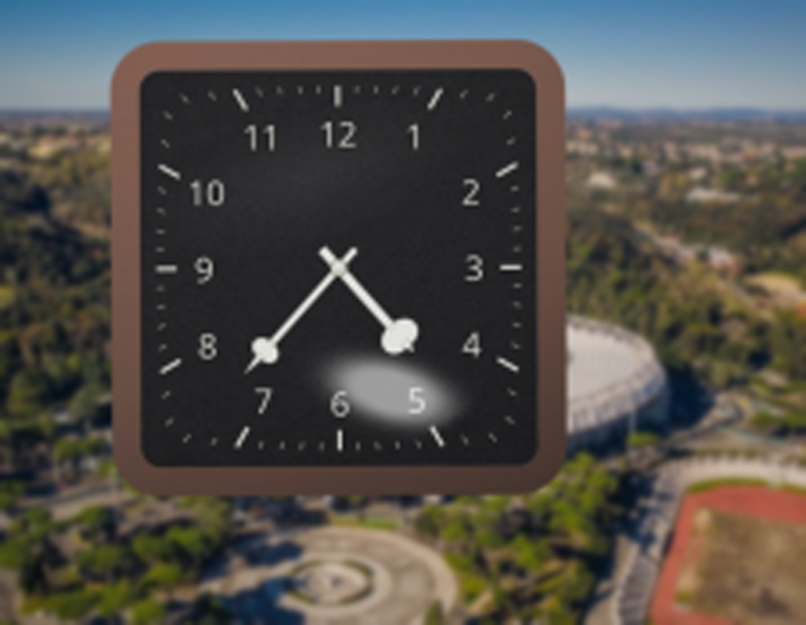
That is 4:37
